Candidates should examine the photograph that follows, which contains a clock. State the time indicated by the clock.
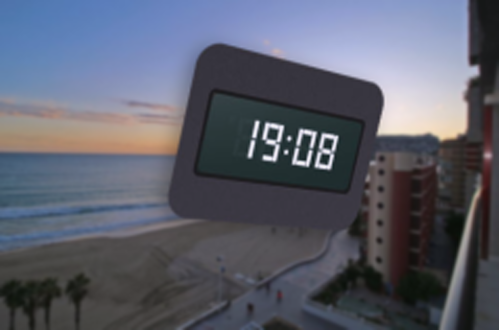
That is 19:08
